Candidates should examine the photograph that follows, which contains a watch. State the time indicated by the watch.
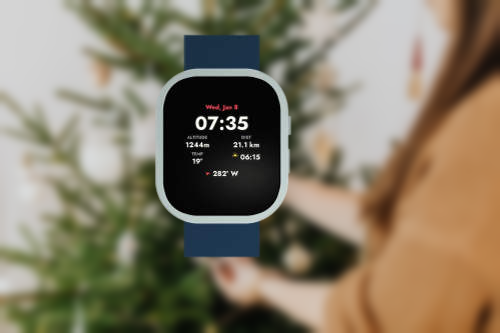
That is 7:35
